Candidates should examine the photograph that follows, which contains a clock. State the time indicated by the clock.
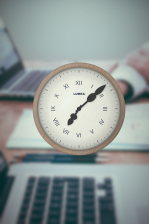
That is 7:08
